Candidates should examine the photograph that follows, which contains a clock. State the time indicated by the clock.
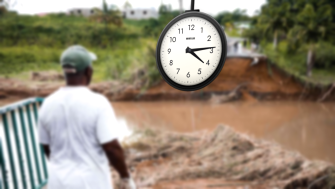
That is 4:14
